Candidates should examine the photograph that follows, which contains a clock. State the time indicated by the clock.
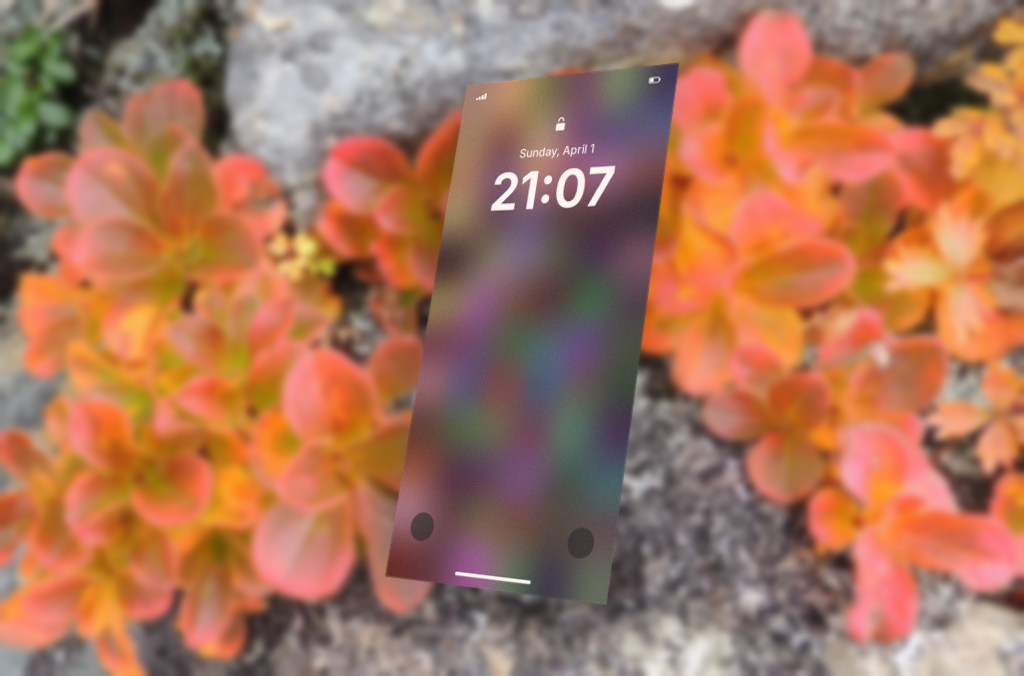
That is 21:07
